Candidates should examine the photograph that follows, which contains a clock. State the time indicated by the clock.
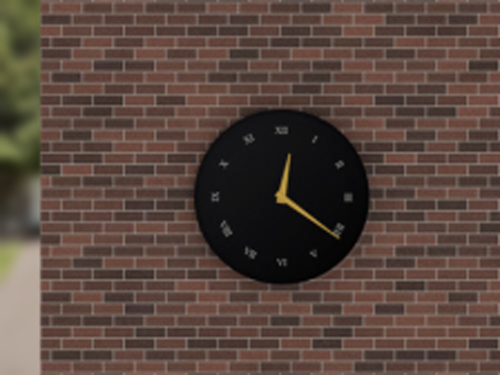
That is 12:21
